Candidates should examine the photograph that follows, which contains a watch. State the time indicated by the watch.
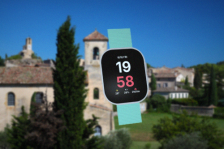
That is 19:58
